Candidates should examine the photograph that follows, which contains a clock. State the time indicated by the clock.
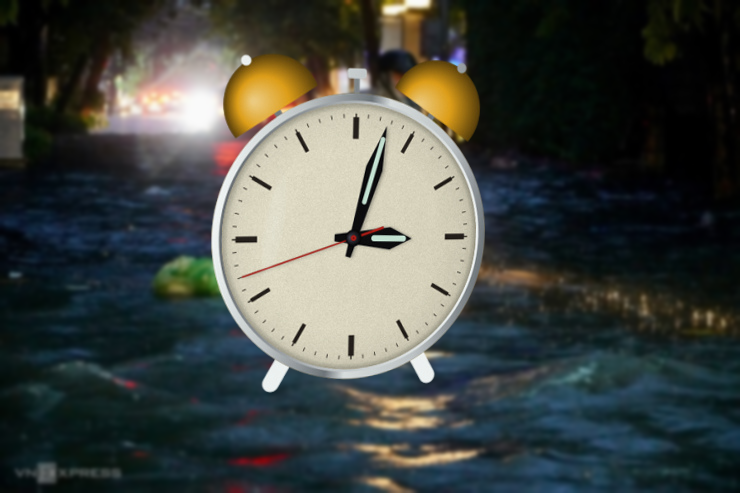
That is 3:02:42
